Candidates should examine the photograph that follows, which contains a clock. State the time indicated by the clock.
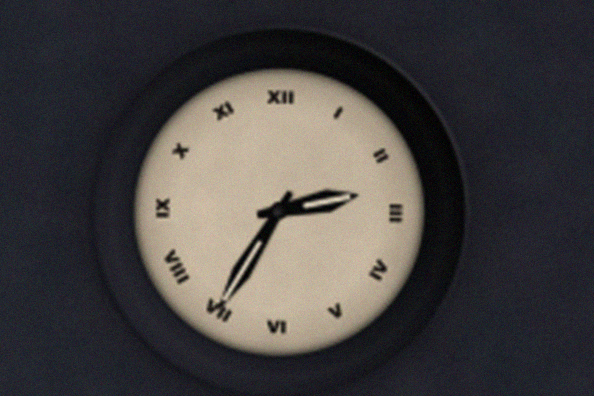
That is 2:35
